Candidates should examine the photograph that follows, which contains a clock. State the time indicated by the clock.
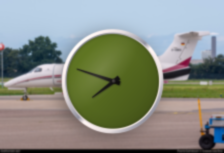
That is 7:48
